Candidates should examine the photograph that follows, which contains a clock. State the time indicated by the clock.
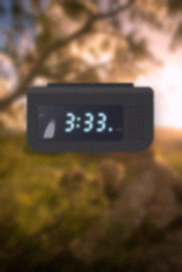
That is 3:33
